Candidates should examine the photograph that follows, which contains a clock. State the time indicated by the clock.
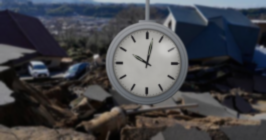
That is 10:02
